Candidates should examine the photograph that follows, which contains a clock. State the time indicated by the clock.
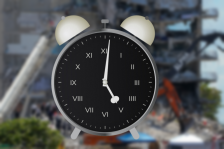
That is 5:01
